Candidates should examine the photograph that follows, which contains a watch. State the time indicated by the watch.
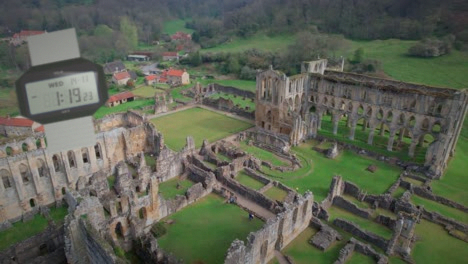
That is 1:19
